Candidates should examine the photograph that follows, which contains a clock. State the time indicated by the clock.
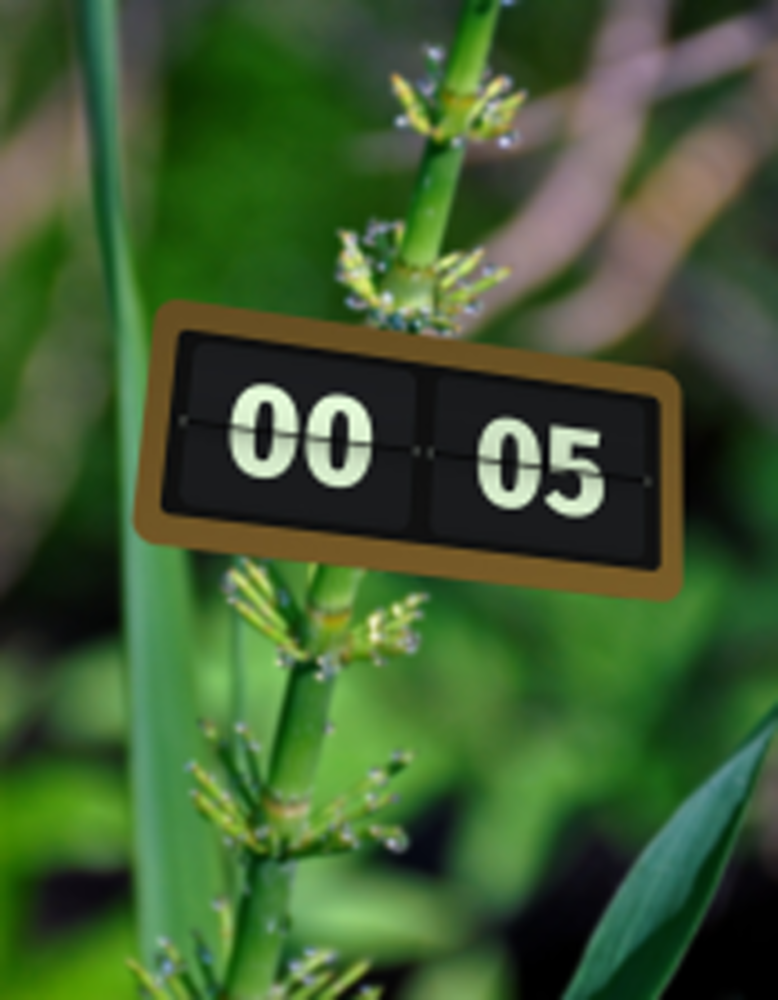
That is 0:05
